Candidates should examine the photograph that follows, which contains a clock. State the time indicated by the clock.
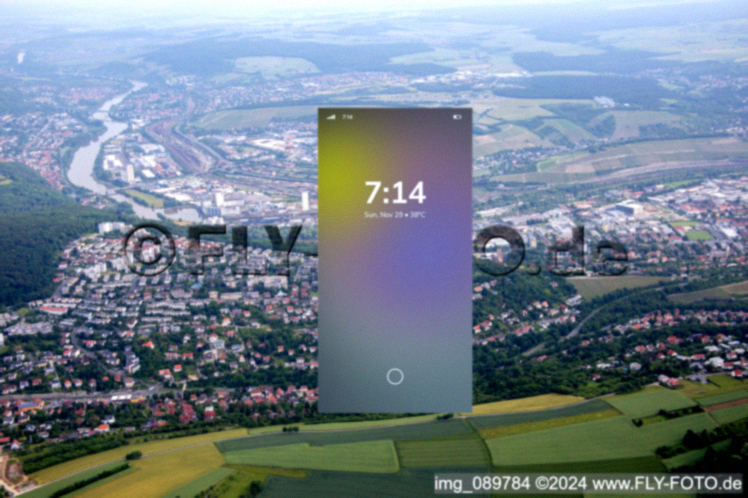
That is 7:14
